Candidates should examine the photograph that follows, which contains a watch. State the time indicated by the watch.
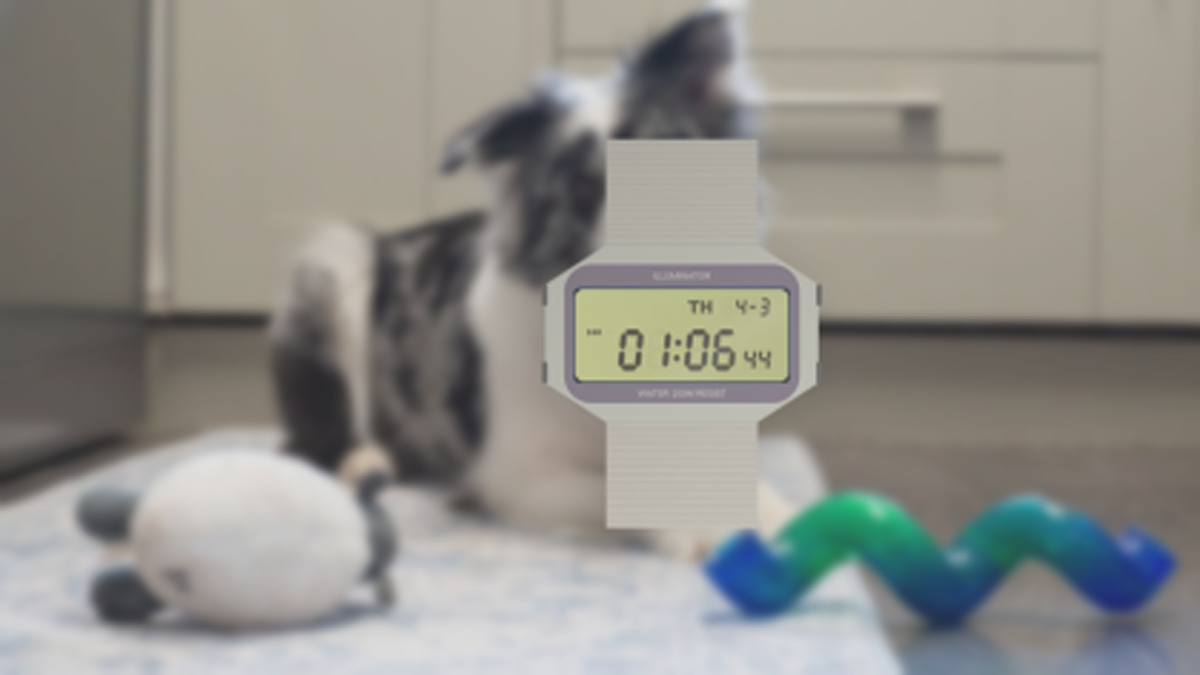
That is 1:06:44
